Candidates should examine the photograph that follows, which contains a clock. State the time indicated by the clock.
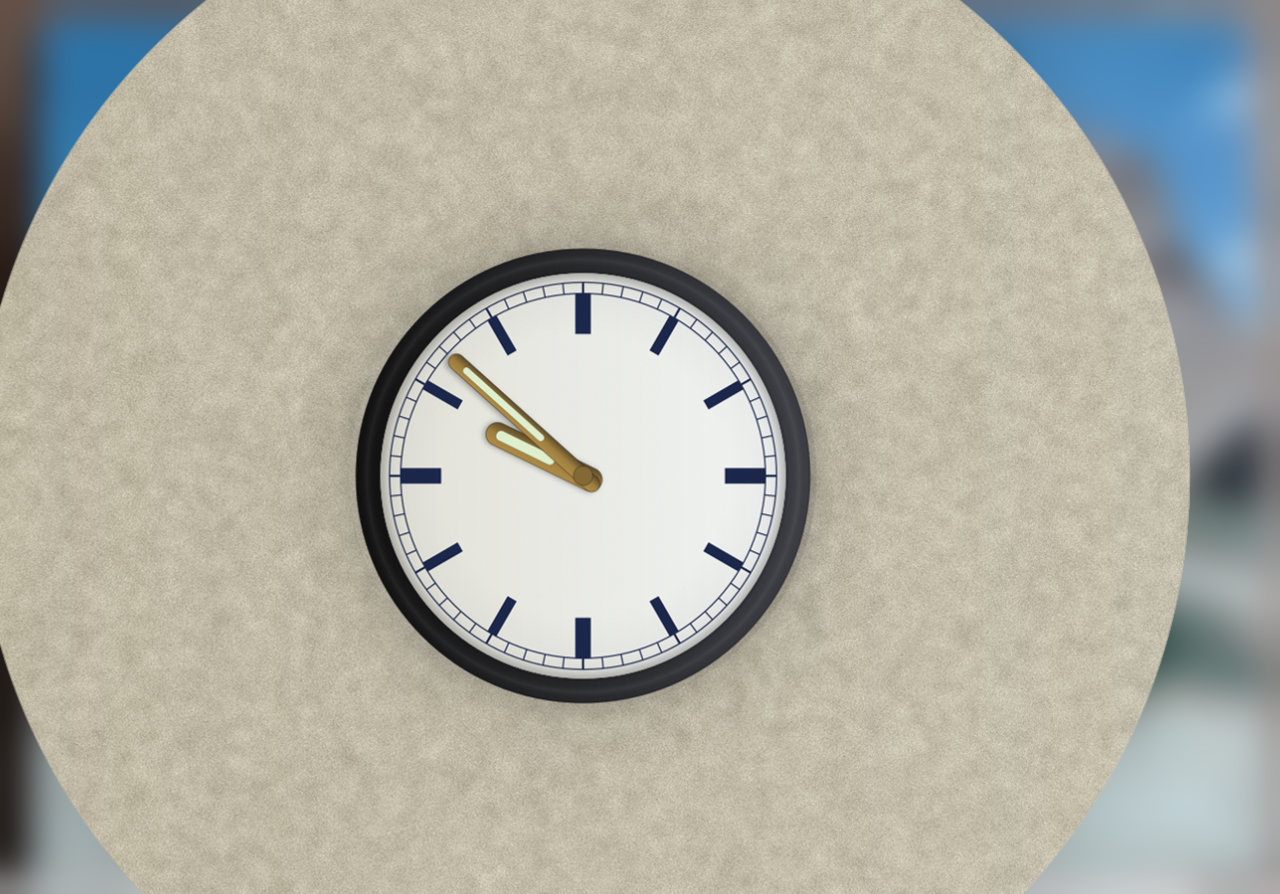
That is 9:52
